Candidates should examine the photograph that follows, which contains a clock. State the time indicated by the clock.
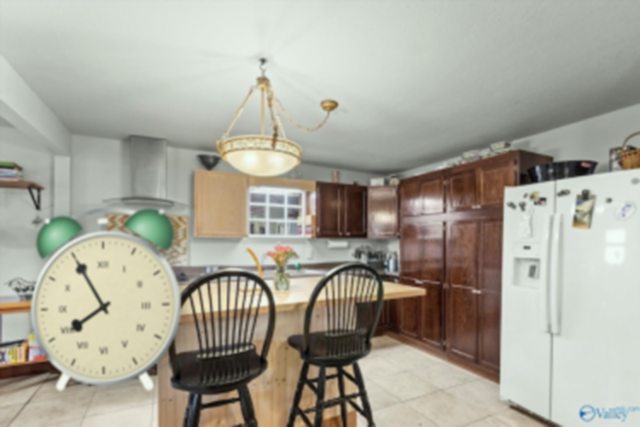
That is 7:55
